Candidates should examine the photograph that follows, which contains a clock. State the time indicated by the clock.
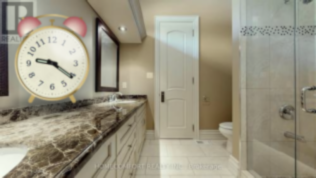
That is 9:21
